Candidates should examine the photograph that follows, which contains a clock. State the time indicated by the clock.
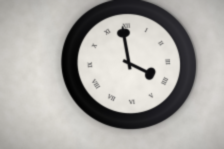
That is 3:59
